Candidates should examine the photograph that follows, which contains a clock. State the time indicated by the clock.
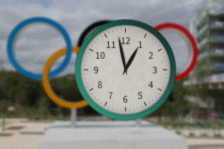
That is 12:58
